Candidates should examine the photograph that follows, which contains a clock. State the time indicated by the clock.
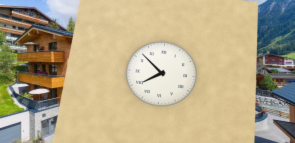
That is 7:52
